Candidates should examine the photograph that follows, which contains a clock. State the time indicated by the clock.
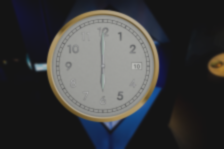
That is 6:00
